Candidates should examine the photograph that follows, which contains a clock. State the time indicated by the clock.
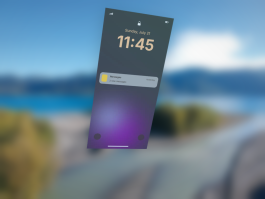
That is 11:45
